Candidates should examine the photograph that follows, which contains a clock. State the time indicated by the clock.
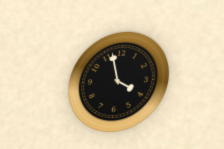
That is 3:57
